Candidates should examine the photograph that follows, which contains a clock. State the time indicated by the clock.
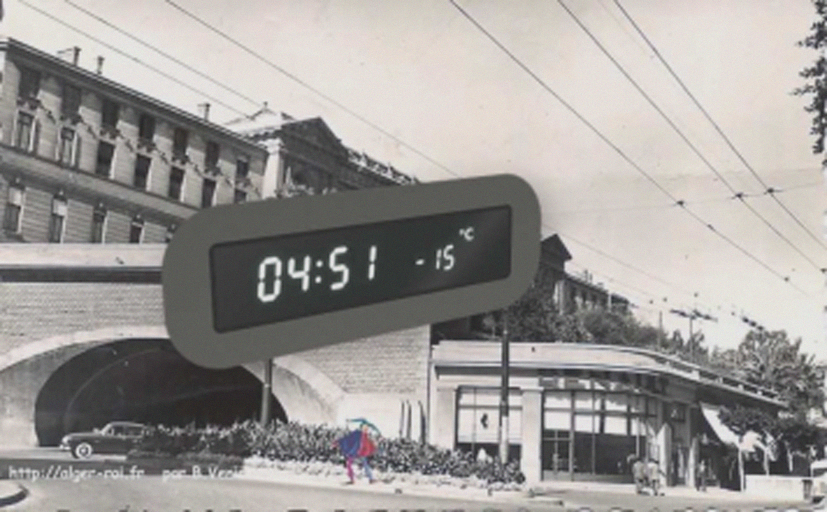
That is 4:51
